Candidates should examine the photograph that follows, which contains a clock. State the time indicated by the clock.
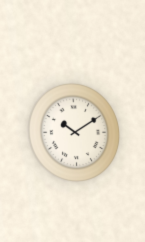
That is 10:10
